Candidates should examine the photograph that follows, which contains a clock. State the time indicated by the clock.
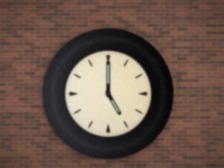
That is 5:00
